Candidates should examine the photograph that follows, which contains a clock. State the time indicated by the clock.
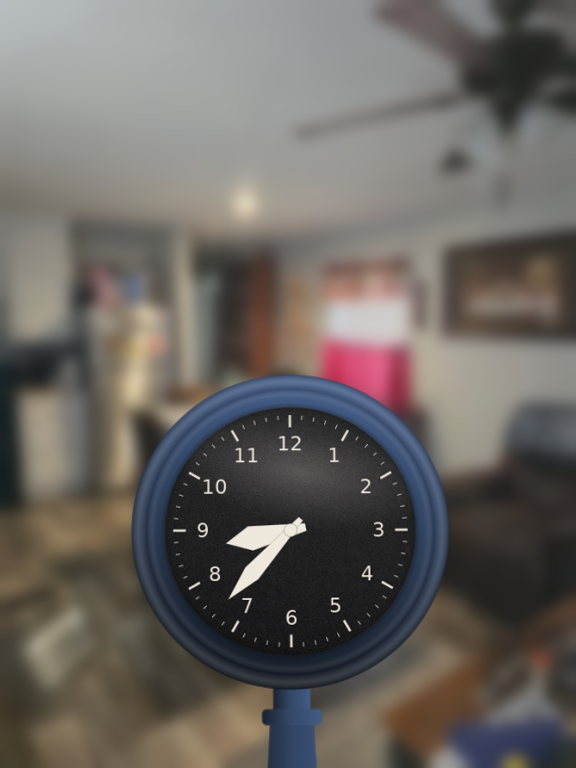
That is 8:37
